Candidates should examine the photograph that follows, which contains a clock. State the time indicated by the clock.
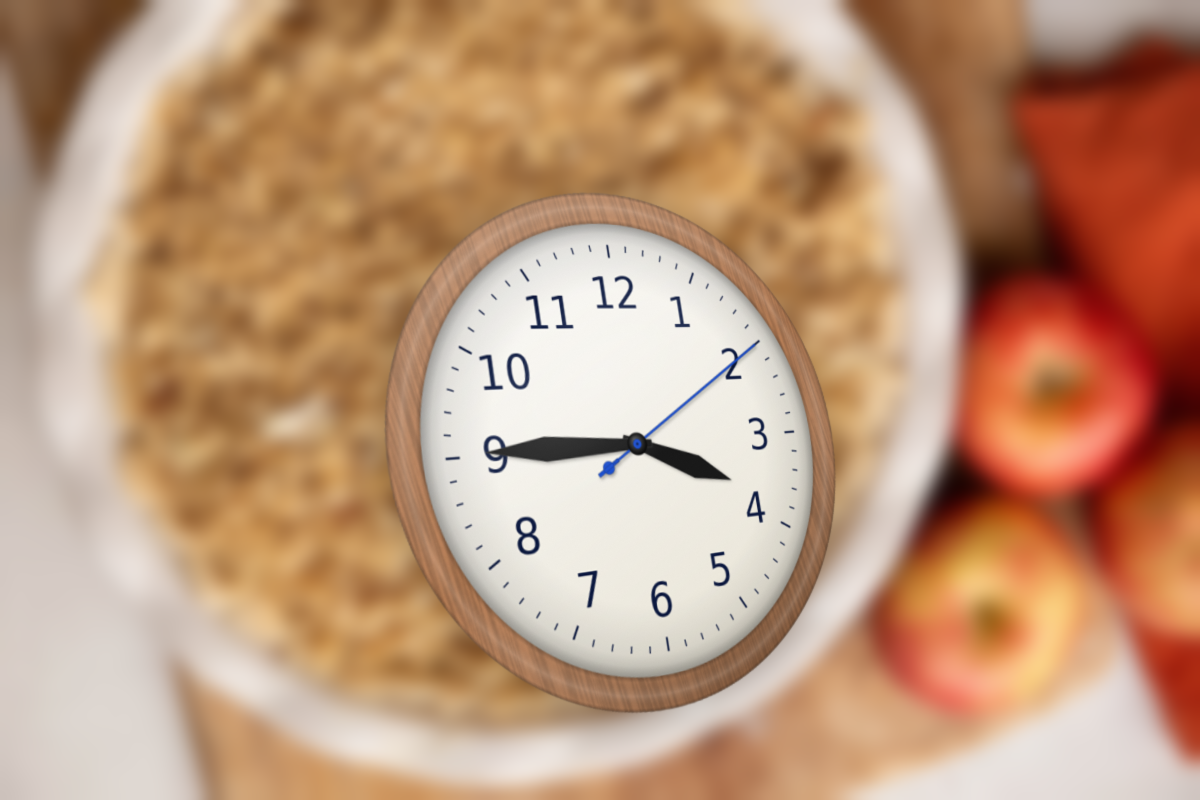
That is 3:45:10
